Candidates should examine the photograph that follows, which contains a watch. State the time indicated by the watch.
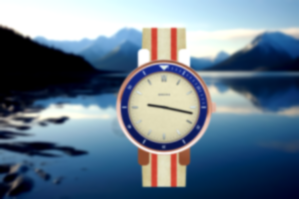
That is 9:17
